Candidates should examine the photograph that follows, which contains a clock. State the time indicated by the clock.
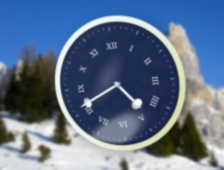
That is 4:41
